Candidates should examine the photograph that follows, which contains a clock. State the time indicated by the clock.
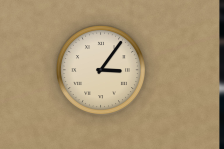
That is 3:06
